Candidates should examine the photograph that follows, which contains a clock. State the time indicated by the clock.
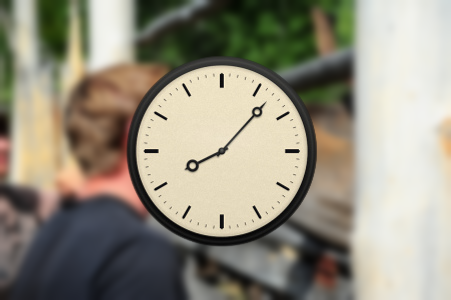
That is 8:07
